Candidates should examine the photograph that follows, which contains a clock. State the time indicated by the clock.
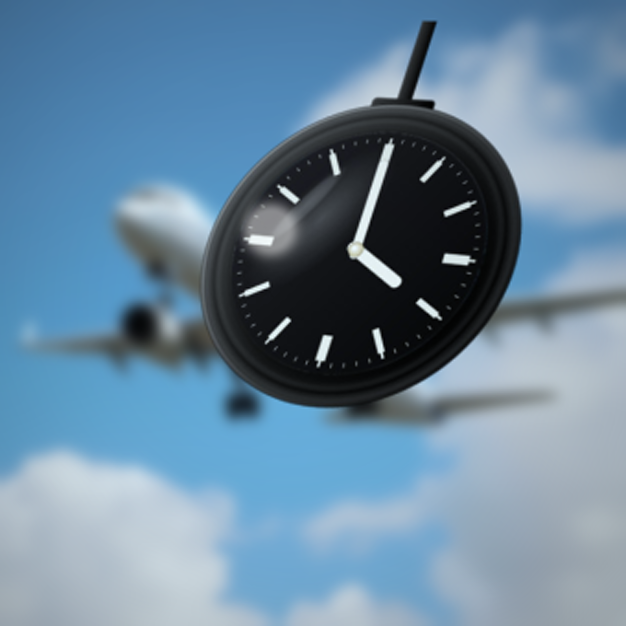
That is 4:00
